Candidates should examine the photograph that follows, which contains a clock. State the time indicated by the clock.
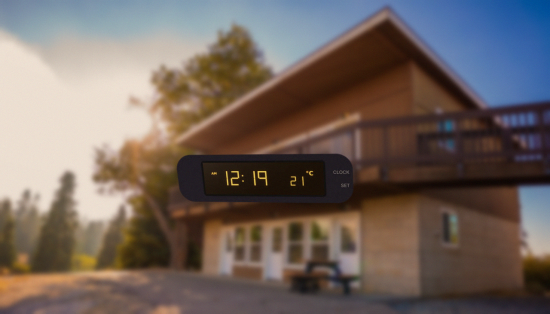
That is 12:19
